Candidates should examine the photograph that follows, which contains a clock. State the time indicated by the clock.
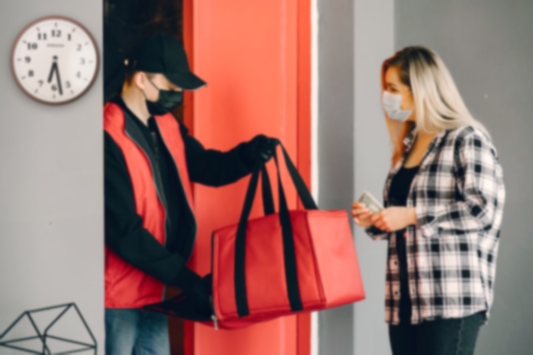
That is 6:28
